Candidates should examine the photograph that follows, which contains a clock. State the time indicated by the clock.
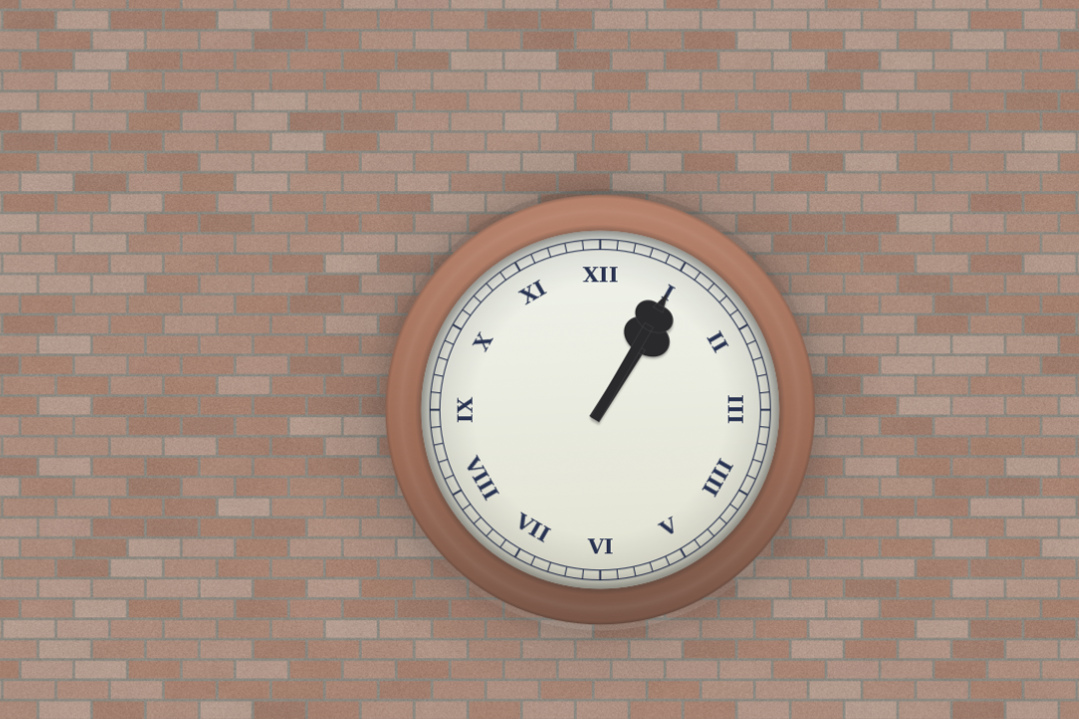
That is 1:05
